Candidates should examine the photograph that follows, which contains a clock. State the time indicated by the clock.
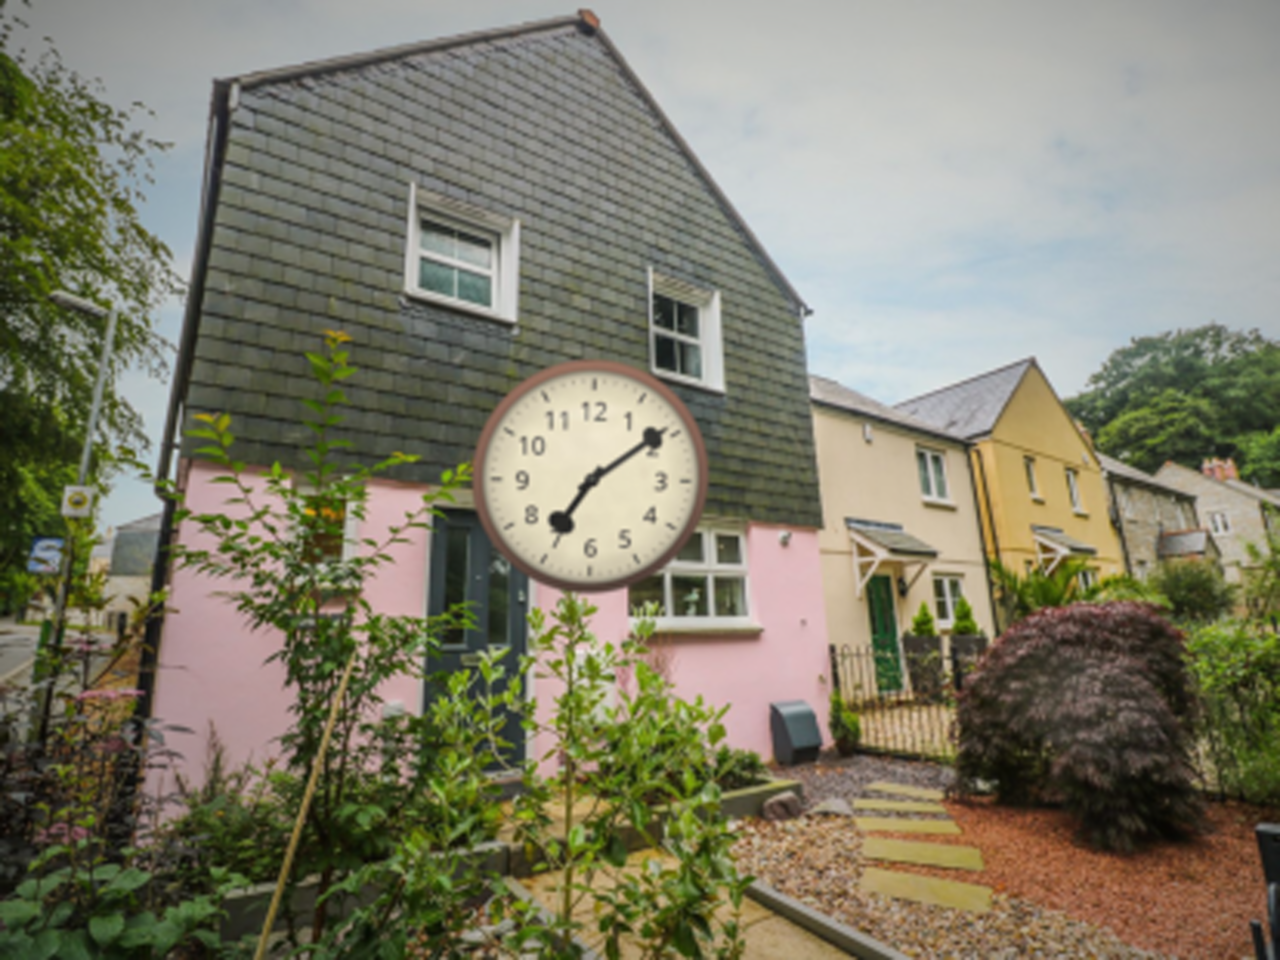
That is 7:09
